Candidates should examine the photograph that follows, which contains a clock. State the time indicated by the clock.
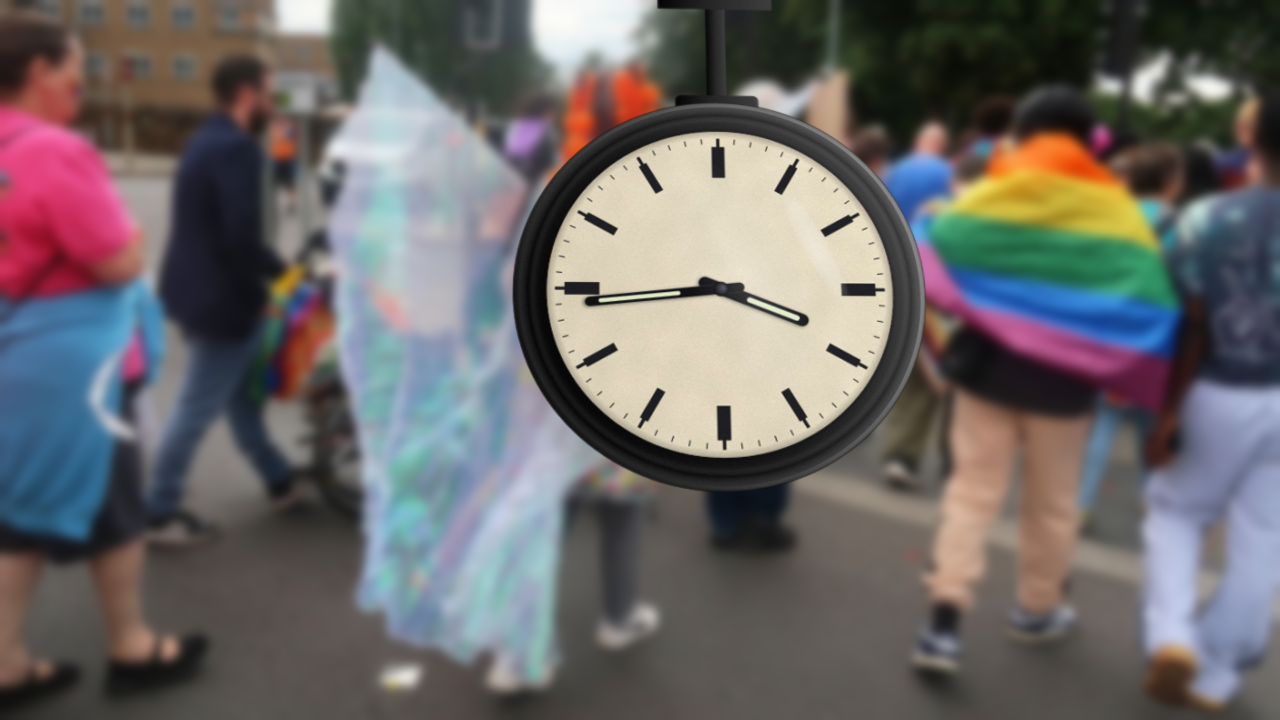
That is 3:44
